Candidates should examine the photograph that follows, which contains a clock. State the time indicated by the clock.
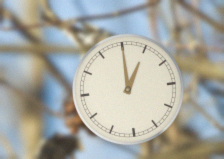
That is 1:00
